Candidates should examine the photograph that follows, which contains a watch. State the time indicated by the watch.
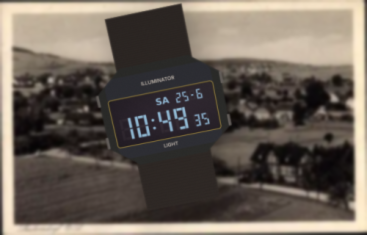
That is 10:49:35
